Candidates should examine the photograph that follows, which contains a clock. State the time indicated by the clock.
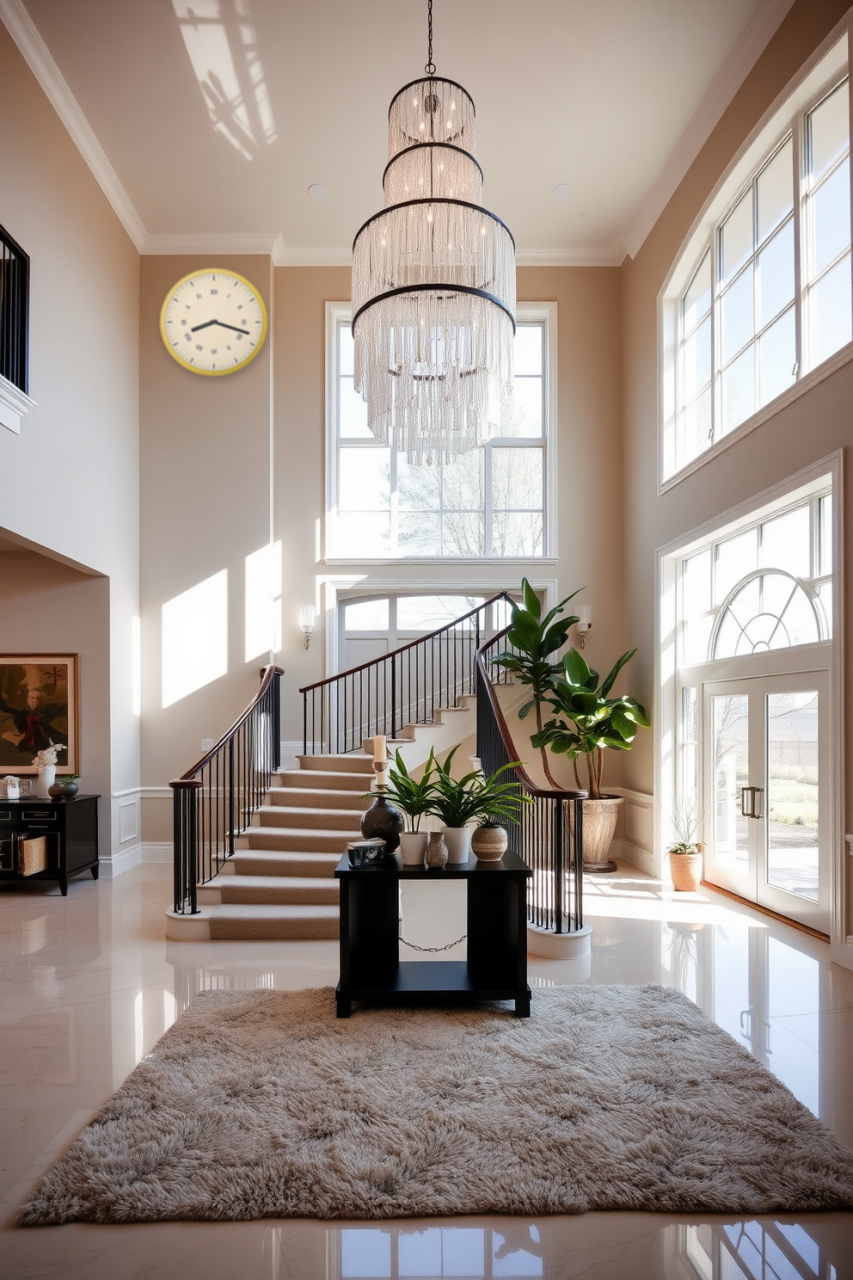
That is 8:18
